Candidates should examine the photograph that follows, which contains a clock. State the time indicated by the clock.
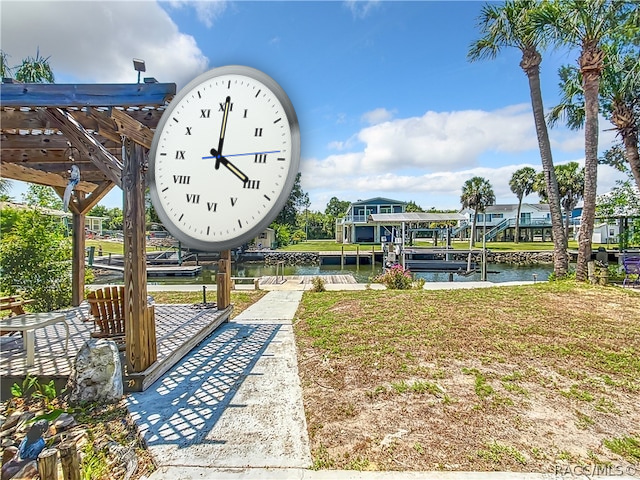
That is 4:00:14
